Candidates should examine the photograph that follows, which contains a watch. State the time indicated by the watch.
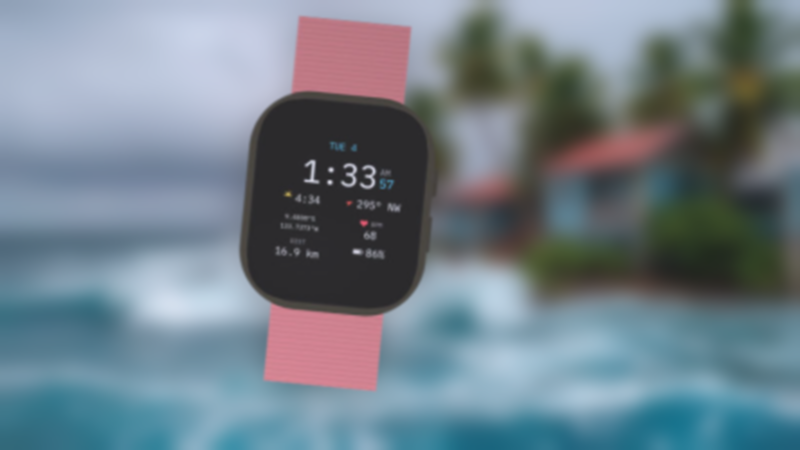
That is 1:33
